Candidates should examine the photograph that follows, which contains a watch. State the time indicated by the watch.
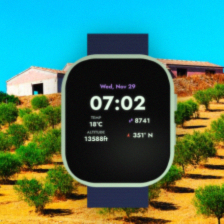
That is 7:02
